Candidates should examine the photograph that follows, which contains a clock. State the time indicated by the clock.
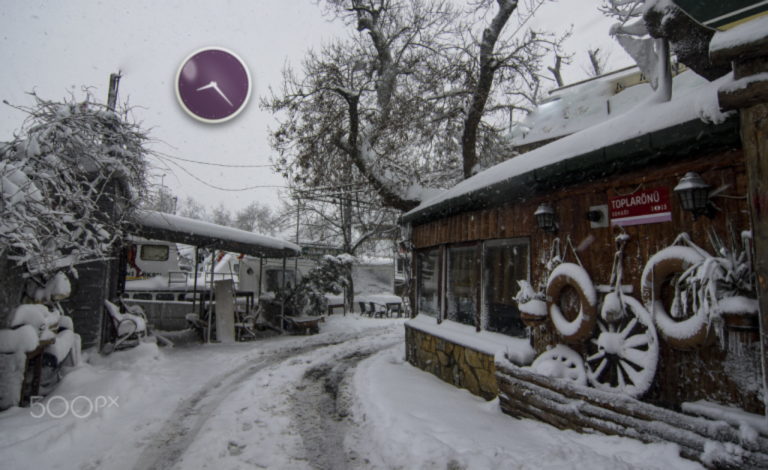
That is 8:23
